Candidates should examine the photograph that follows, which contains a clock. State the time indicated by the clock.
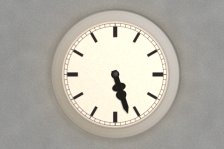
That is 5:27
